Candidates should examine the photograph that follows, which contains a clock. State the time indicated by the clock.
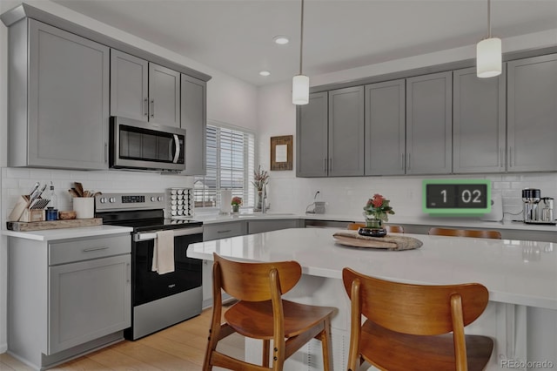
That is 1:02
